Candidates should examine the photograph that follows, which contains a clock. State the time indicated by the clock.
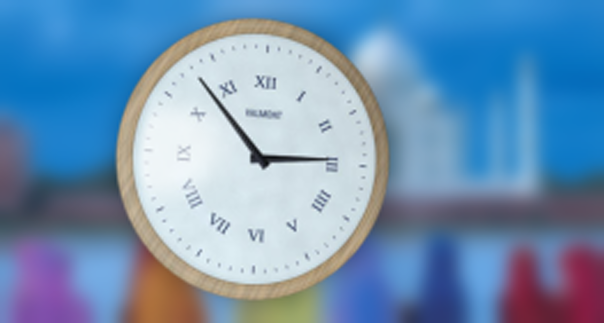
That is 2:53
